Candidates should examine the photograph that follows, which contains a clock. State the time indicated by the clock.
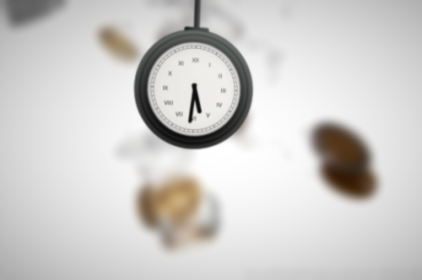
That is 5:31
